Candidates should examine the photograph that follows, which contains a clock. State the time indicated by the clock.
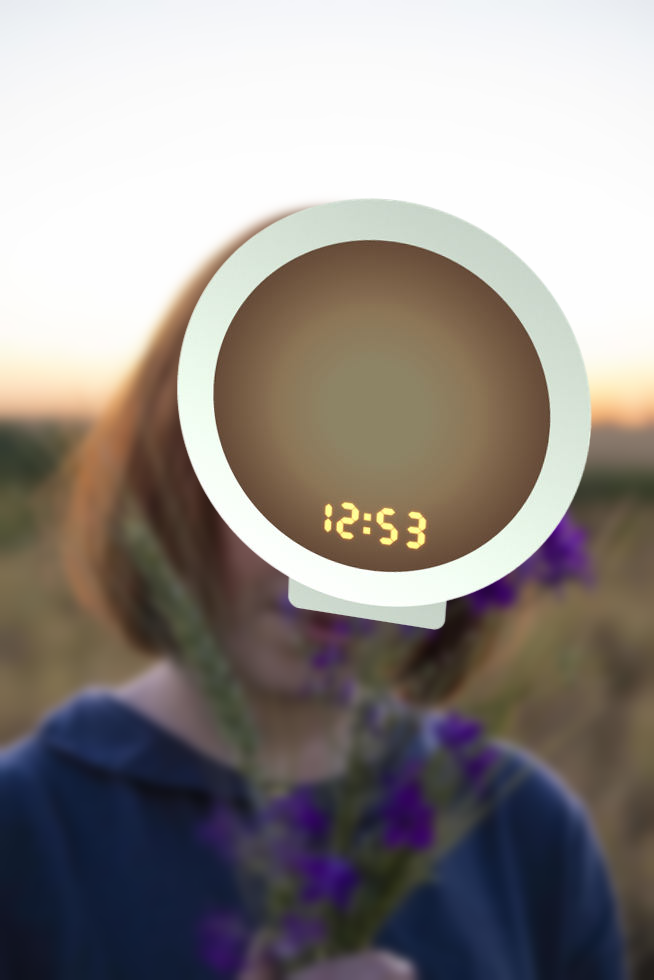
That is 12:53
